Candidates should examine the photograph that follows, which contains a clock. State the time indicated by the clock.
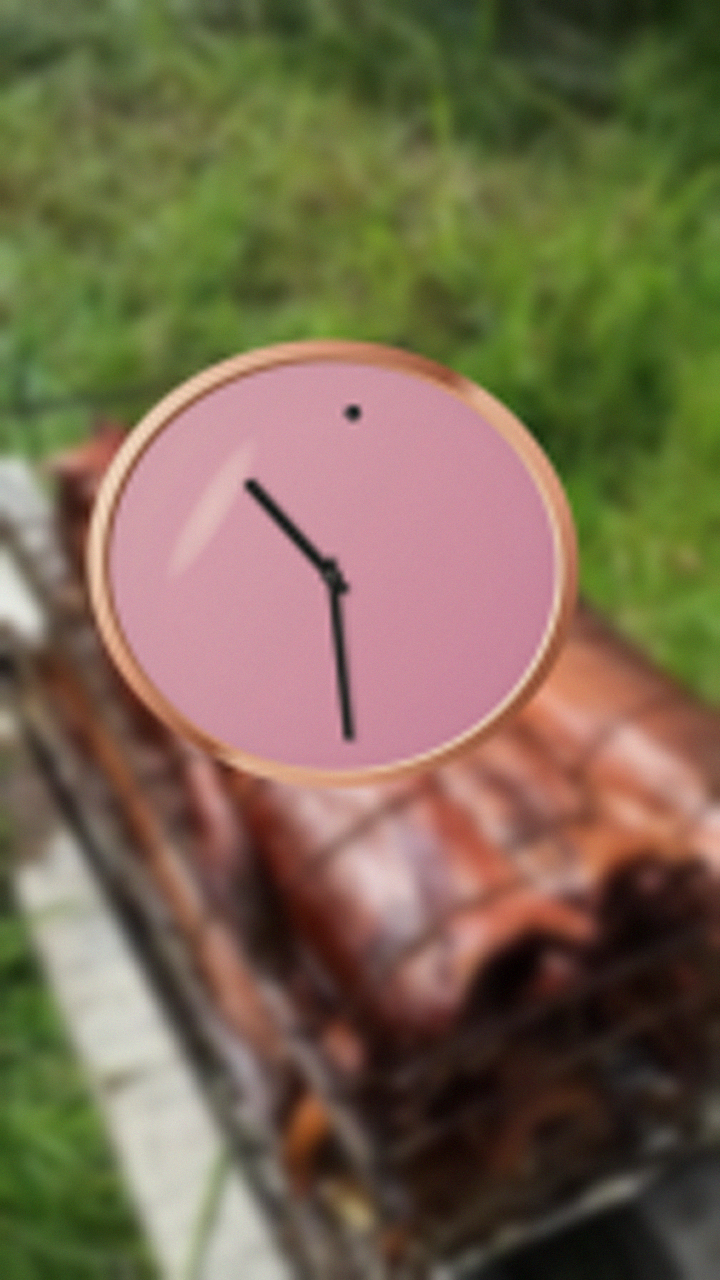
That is 10:28
